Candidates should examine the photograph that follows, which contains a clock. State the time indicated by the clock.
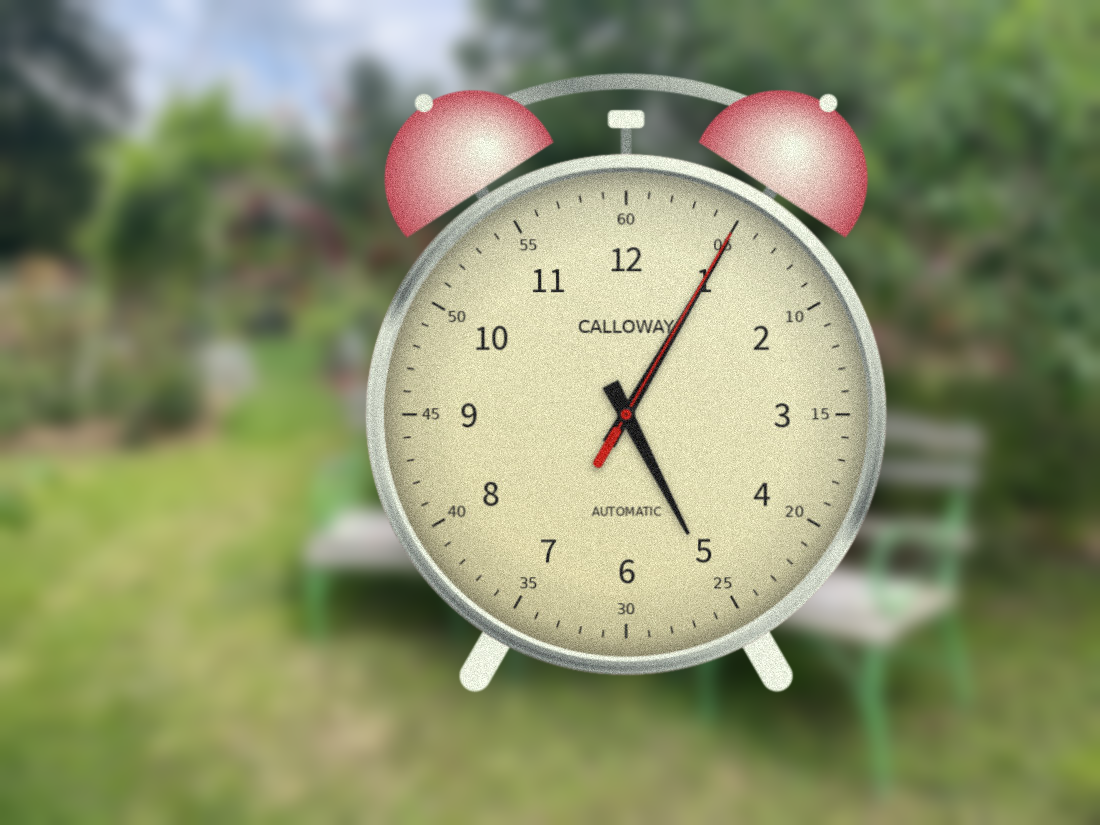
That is 5:05:05
